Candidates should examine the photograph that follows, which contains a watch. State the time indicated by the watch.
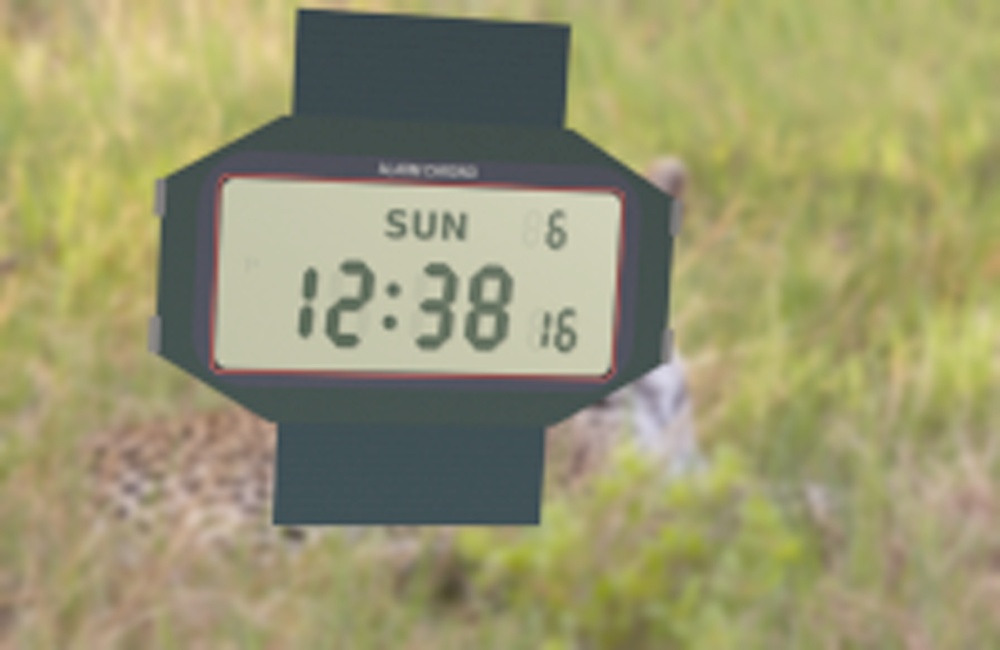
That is 12:38:16
